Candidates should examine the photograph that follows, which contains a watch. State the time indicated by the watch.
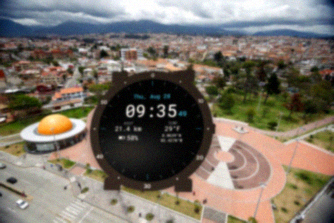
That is 9:35
